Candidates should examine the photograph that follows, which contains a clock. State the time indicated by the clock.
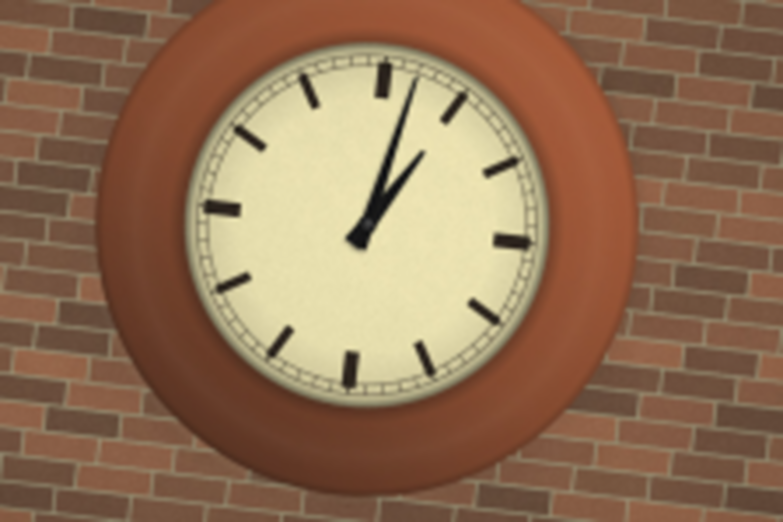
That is 1:02
